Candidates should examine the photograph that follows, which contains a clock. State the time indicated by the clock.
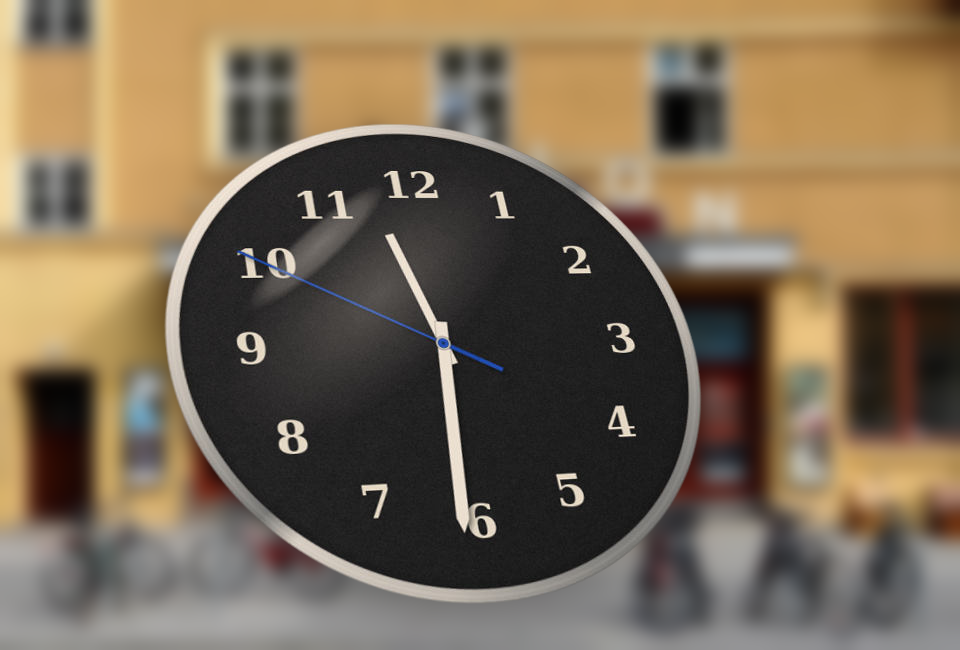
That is 11:30:50
